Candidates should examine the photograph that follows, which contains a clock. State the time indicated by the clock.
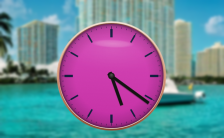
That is 5:21
